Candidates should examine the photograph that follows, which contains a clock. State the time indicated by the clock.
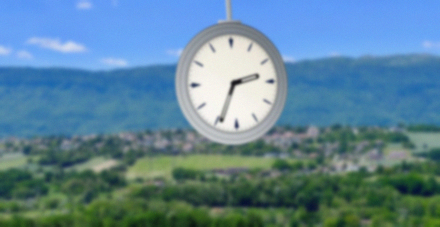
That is 2:34
